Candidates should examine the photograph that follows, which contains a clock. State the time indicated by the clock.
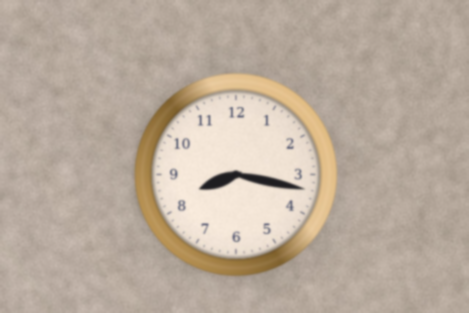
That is 8:17
